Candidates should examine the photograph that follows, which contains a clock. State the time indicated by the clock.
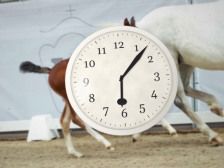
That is 6:07
